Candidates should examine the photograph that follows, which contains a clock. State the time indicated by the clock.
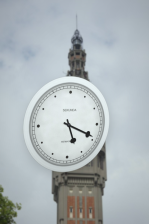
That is 5:19
